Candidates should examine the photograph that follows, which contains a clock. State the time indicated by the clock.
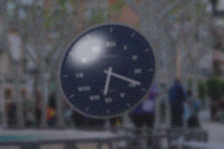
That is 6:19
